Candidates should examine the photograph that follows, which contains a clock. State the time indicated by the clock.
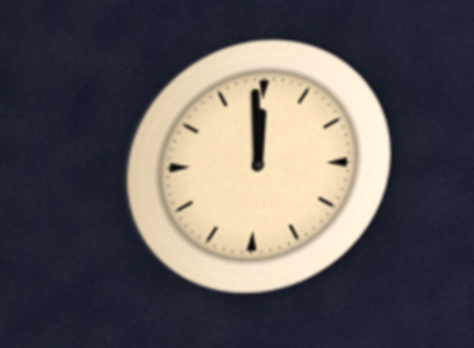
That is 11:59
